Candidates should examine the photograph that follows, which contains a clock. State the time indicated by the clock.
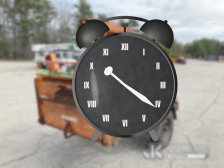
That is 10:21
